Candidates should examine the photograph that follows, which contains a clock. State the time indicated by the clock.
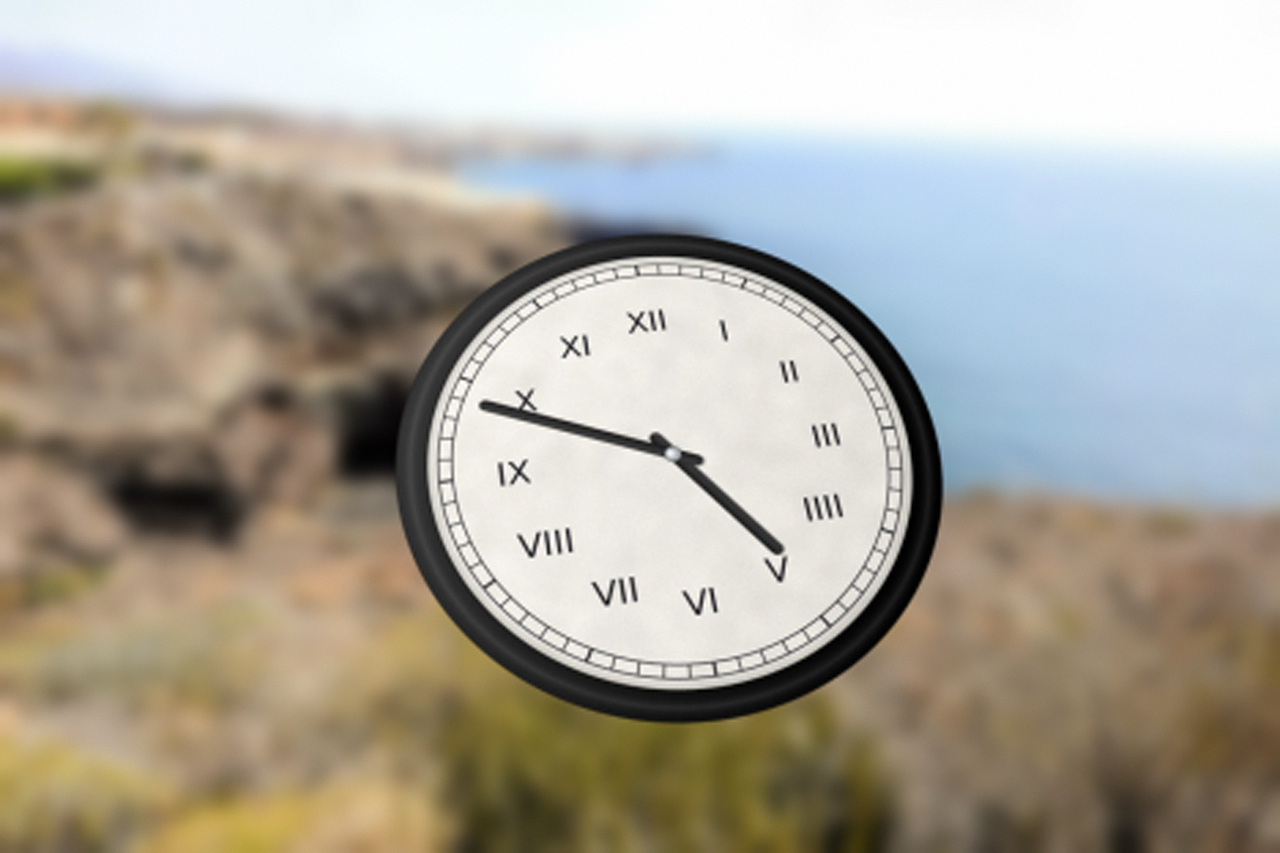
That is 4:49
